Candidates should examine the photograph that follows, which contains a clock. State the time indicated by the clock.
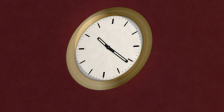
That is 10:21
